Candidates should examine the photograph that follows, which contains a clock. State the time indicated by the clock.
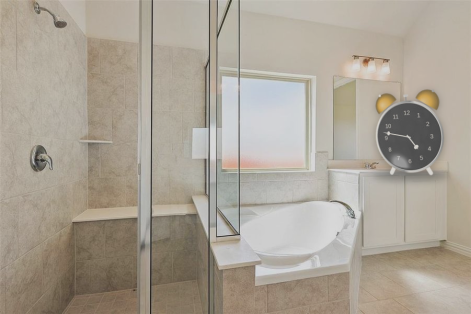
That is 4:47
